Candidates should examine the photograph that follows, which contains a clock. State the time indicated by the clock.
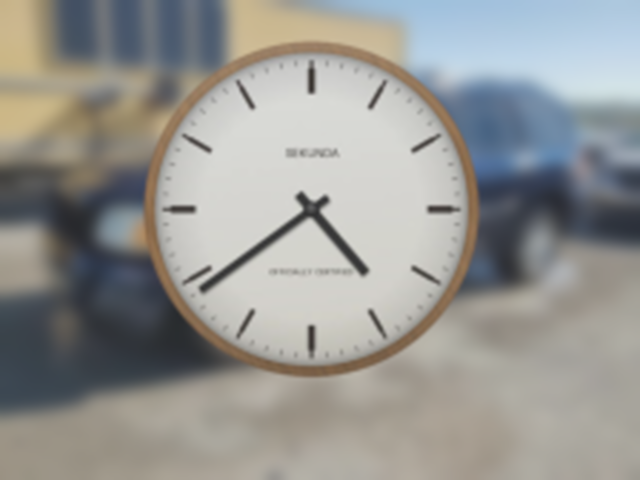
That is 4:39
